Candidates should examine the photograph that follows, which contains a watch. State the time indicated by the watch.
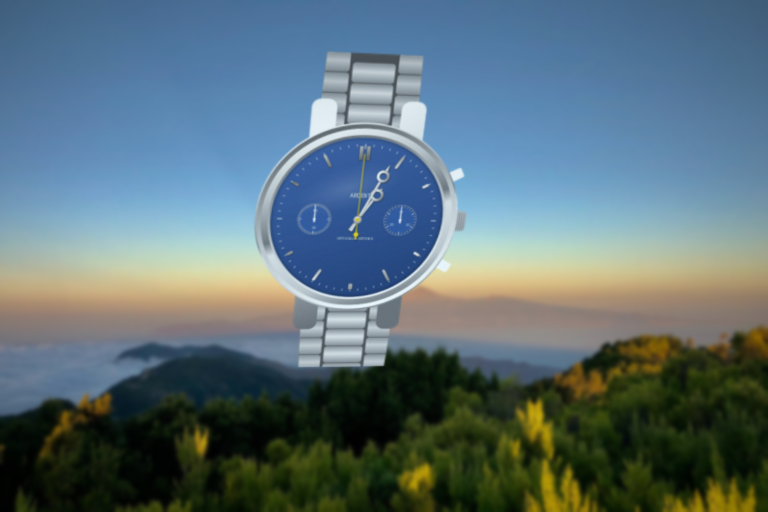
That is 1:04
